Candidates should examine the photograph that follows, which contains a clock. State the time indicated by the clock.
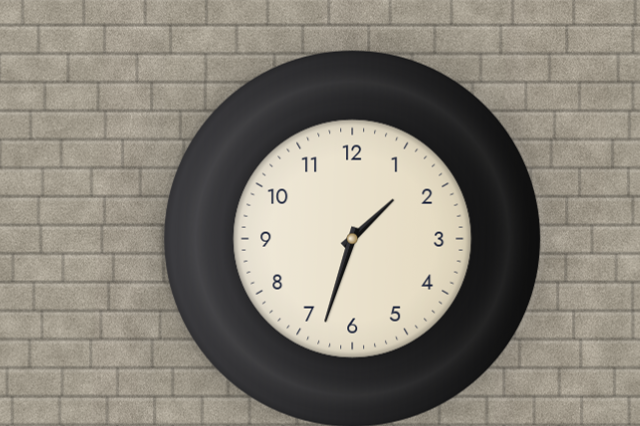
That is 1:33
